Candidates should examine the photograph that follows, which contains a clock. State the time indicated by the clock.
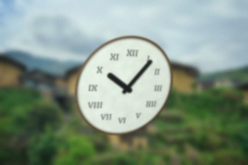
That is 10:06
